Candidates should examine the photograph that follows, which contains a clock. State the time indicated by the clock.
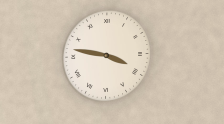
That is 3:47
